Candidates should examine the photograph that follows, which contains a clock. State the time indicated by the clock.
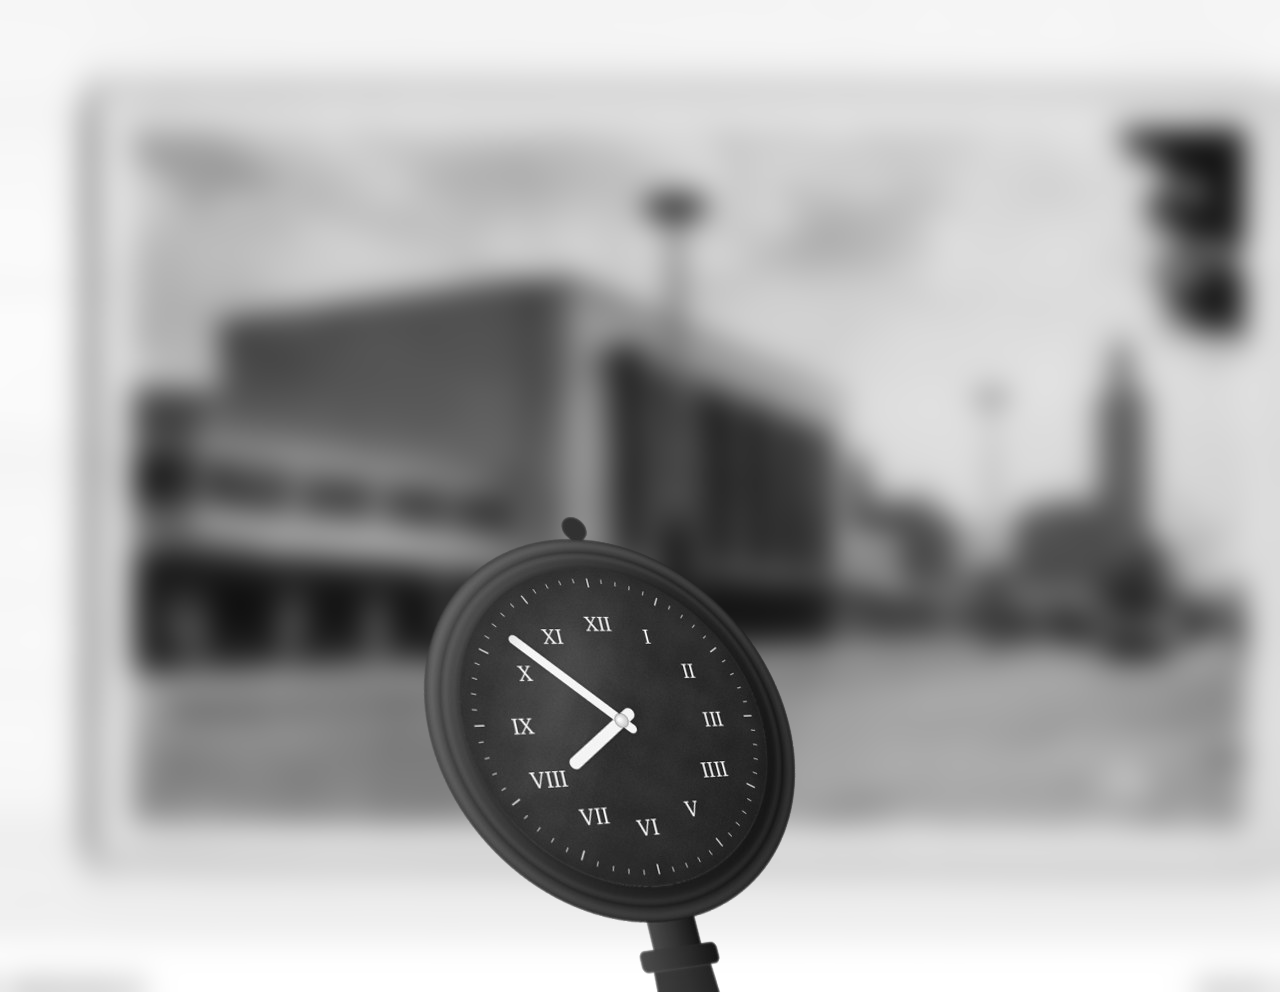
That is 7:52
